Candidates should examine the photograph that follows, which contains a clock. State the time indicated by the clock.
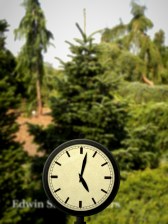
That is 5:02
